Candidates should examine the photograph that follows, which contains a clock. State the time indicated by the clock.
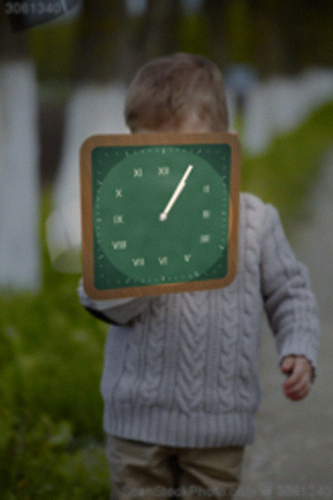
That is 1:05
